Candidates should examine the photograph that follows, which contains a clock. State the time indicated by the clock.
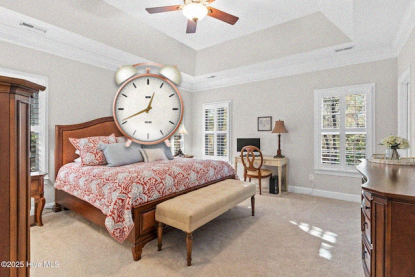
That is 12:41
